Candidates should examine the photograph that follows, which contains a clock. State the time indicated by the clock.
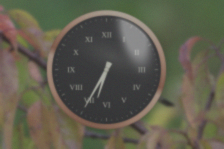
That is 6:35
